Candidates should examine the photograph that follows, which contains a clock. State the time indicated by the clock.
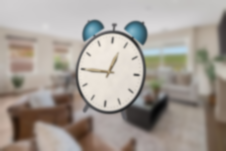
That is 12:45
